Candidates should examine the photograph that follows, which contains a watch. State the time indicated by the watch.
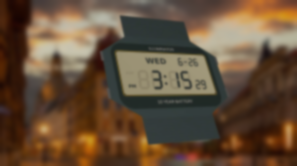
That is 3:15
